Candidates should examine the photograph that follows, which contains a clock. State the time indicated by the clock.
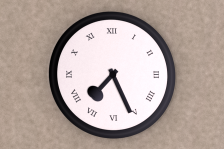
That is 7:26
